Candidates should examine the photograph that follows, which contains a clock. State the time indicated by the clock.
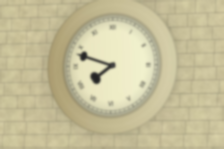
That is 7:48
